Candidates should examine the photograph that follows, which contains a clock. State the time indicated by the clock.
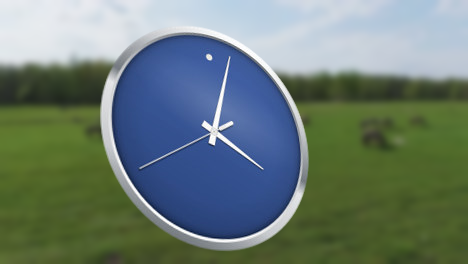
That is 4:02:40
